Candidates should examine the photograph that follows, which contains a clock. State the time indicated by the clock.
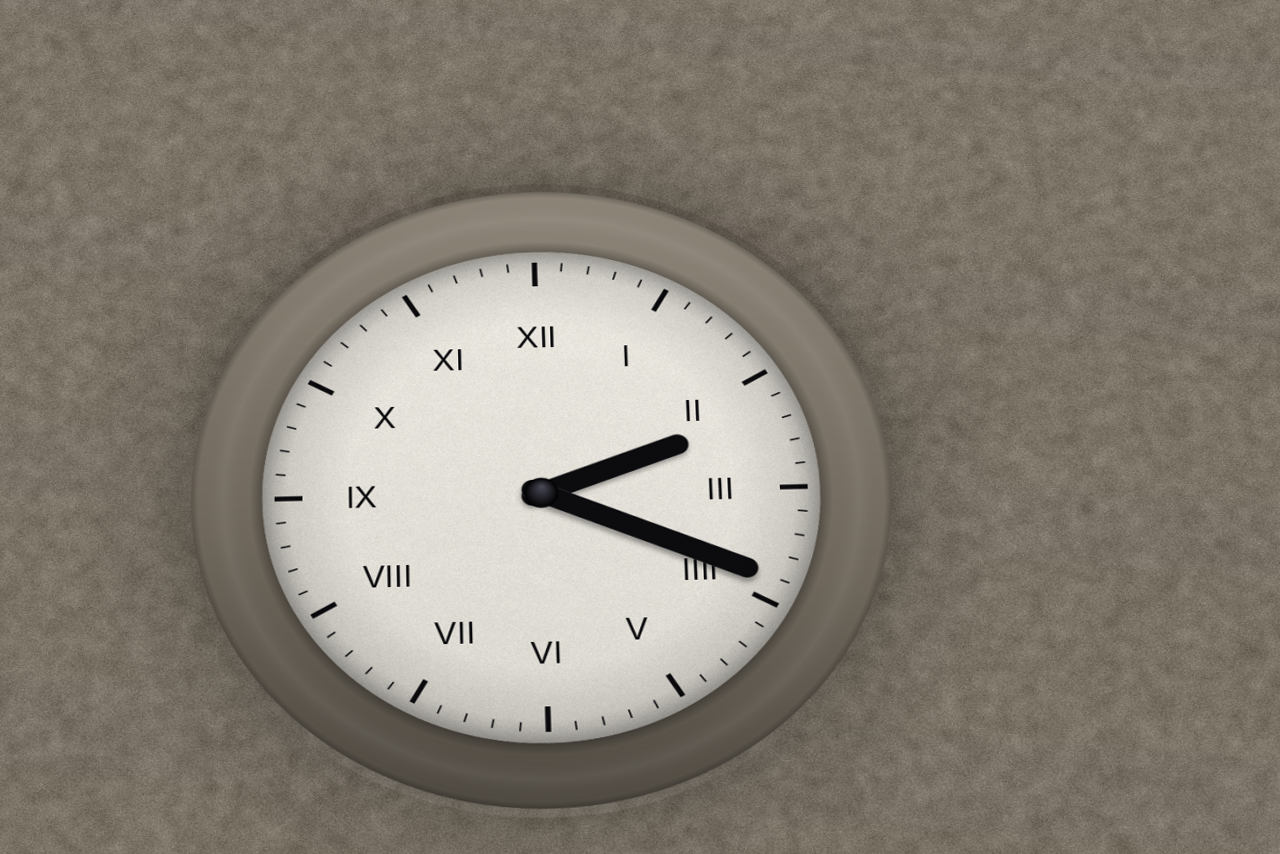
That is 2:19
